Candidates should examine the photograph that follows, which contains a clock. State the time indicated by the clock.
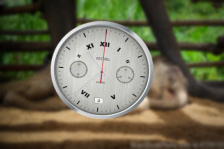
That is 10:37
